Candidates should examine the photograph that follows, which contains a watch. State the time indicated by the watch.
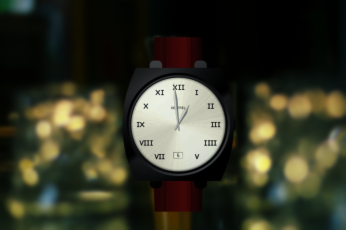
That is 12:59
